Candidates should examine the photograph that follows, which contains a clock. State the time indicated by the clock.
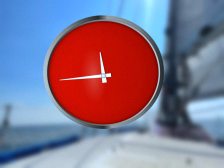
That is 11:44
